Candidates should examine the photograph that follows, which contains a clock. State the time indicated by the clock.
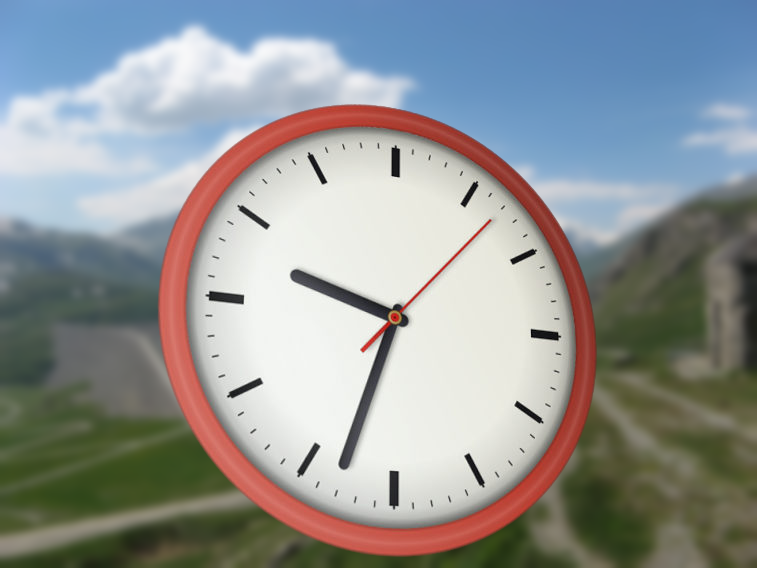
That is 9:33:07
